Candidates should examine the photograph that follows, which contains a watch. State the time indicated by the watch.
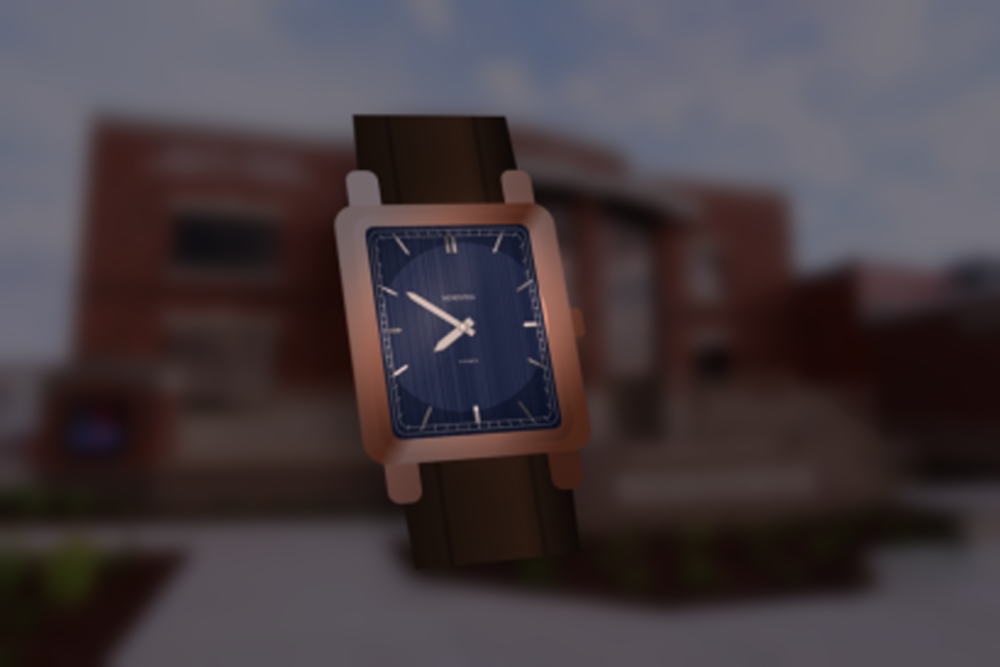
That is 7:51
